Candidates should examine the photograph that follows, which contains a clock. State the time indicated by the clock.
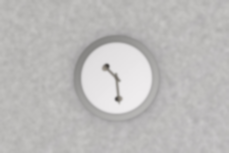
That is 10:29
